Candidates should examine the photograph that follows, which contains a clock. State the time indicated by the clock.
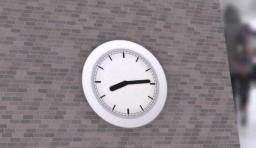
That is 8:14
